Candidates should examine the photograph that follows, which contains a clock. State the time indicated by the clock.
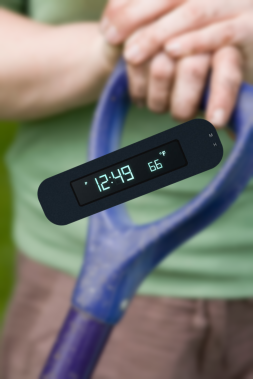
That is 12:49
